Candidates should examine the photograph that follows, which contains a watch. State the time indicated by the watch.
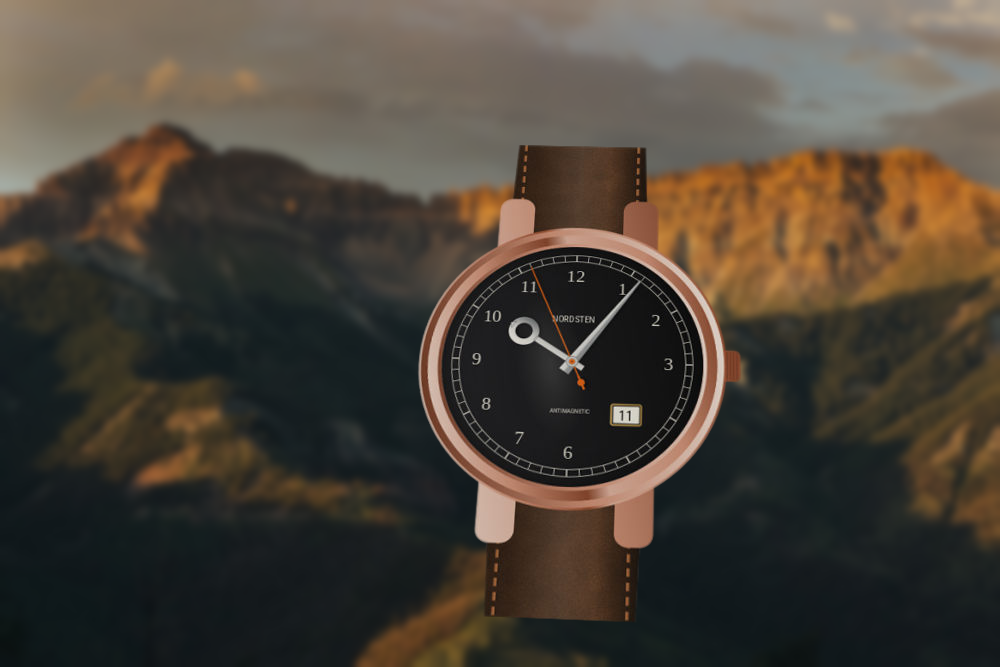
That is 10:05:56
